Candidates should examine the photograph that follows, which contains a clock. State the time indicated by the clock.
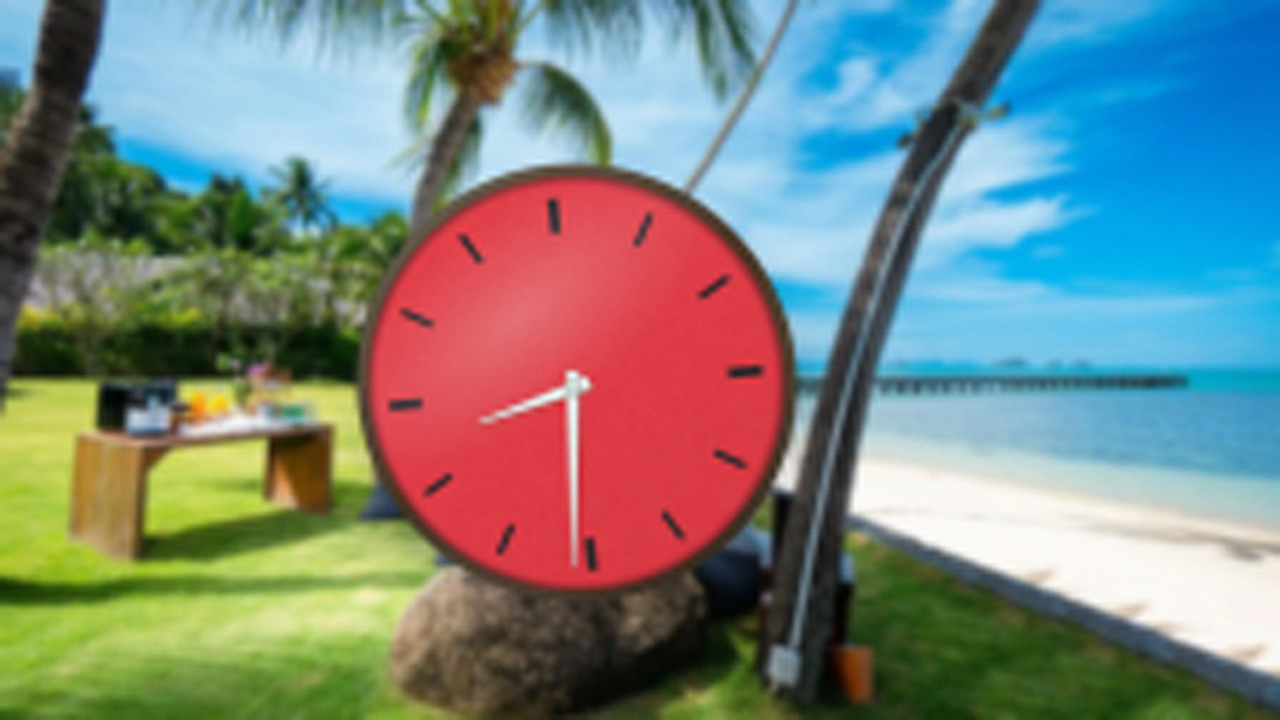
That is 8:31
